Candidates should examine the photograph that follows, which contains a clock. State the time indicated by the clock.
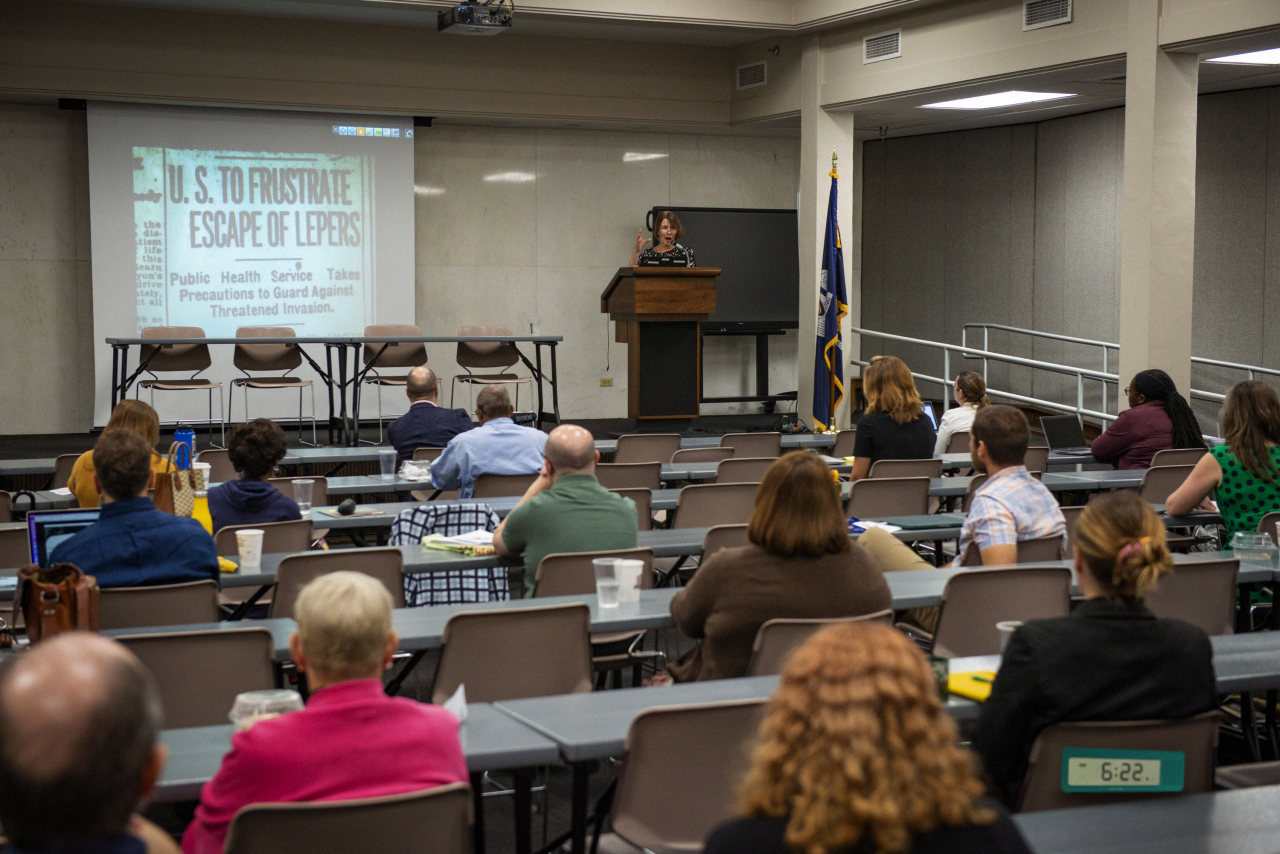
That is 6:22
